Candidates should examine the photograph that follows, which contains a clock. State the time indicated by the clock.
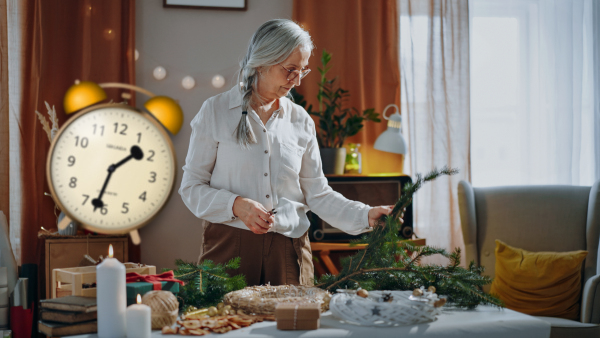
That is 1:32
